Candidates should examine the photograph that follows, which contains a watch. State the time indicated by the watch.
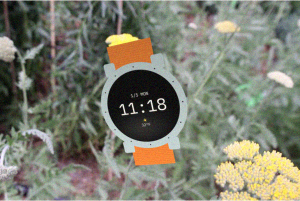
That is 11:18
